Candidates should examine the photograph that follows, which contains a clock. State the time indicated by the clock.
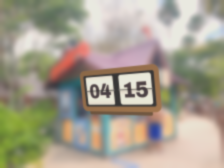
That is 4:15
